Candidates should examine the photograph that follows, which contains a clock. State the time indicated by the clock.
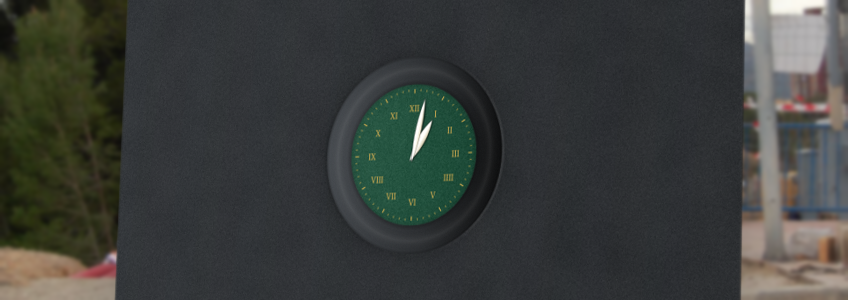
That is 1:02
